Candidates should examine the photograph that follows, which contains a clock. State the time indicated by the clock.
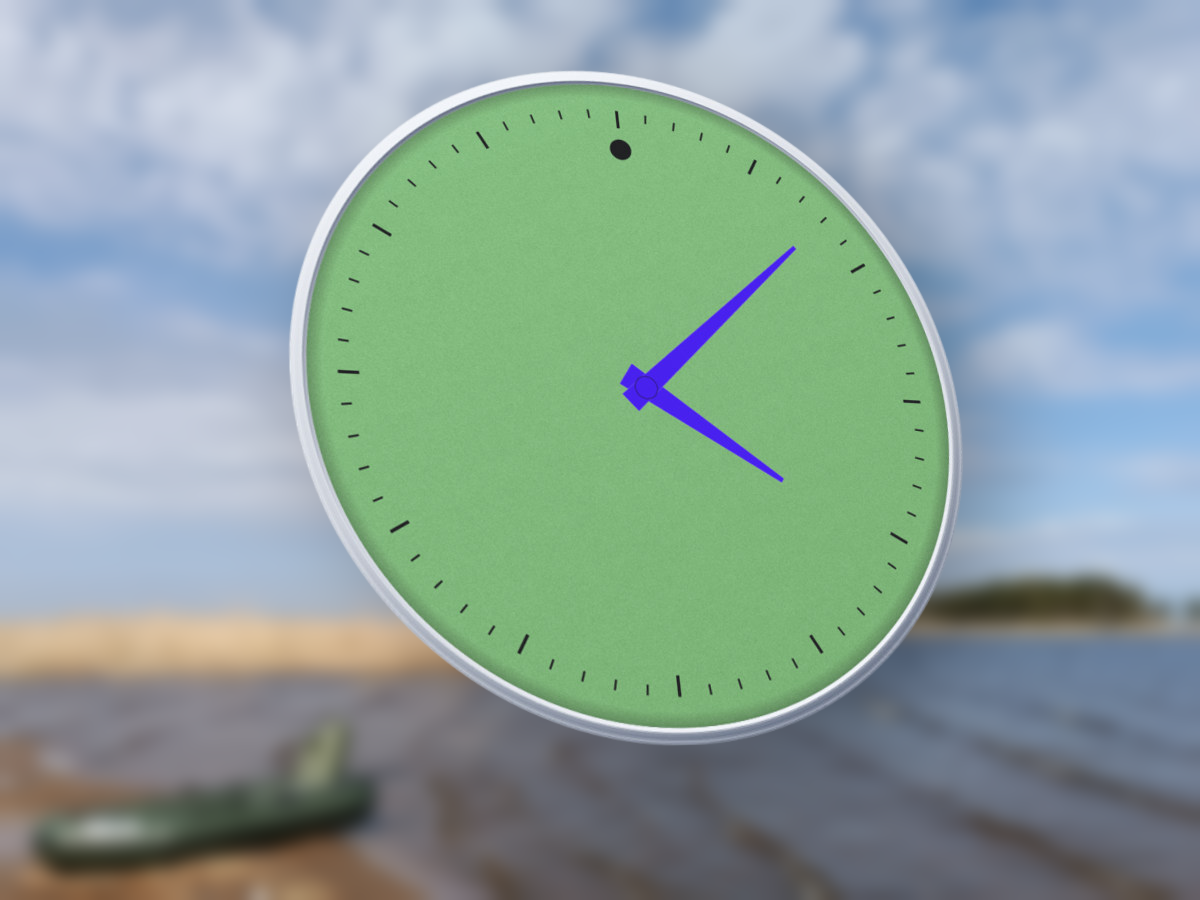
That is 4:08
